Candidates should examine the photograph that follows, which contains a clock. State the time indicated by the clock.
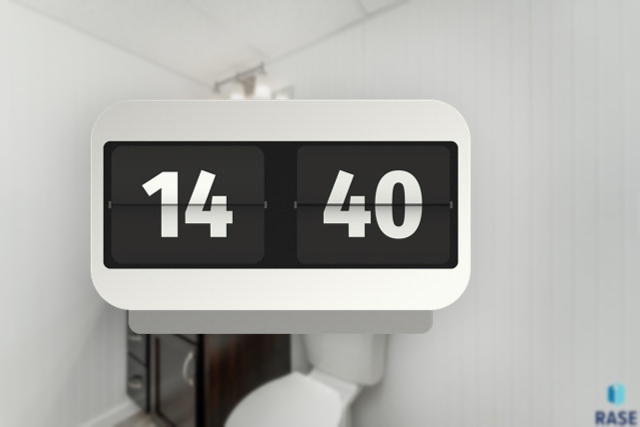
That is 14:40
